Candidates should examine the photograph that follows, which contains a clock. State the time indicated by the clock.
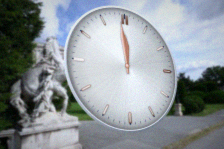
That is 11:59
